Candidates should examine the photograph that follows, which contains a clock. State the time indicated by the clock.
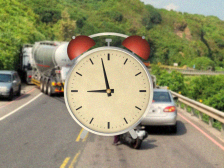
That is 8:58
